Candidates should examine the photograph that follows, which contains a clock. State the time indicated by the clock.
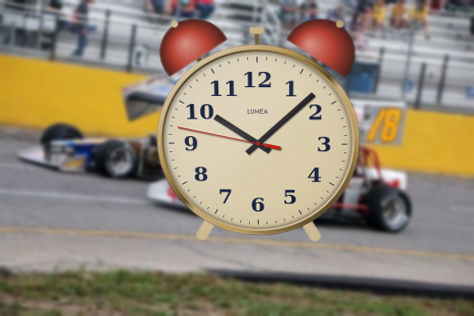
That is 10:07:47
